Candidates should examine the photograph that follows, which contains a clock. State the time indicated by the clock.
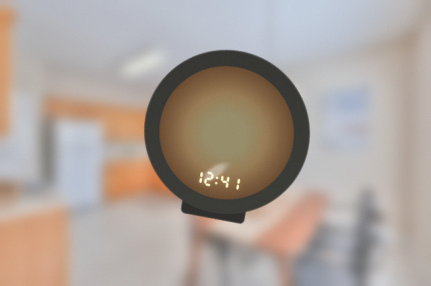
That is 12:41
